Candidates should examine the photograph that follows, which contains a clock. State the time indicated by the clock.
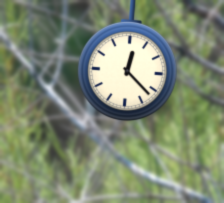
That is 12:22
